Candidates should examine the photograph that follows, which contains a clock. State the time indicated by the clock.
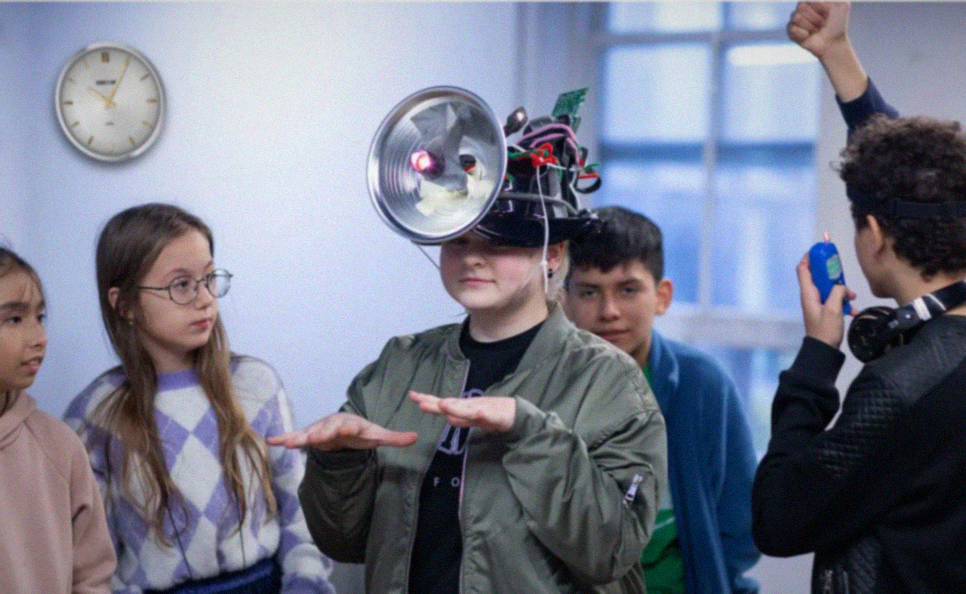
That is 10:05
